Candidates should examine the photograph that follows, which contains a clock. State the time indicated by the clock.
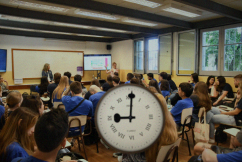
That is 9:01
